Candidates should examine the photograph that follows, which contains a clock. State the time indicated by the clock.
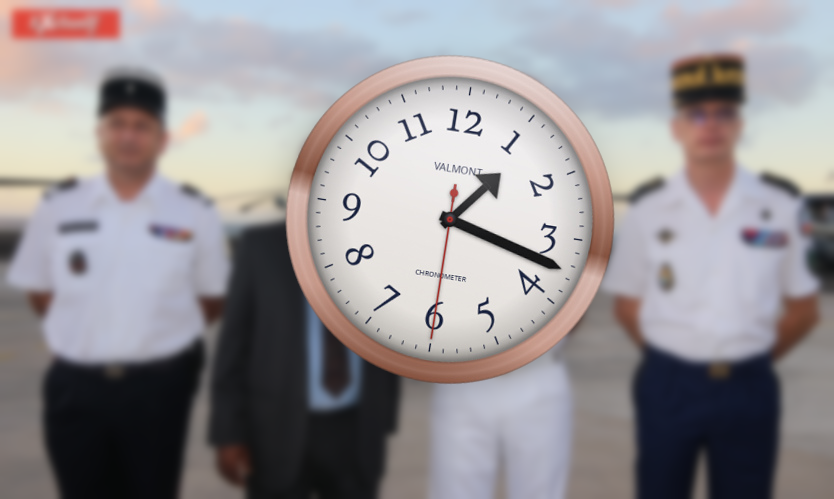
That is 1:17:30
